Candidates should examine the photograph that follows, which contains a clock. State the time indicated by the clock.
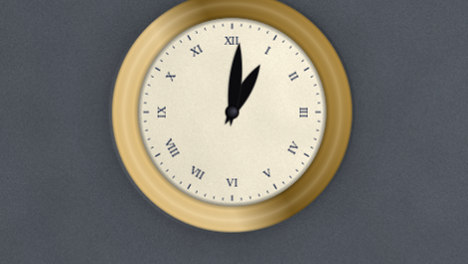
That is 1:01
